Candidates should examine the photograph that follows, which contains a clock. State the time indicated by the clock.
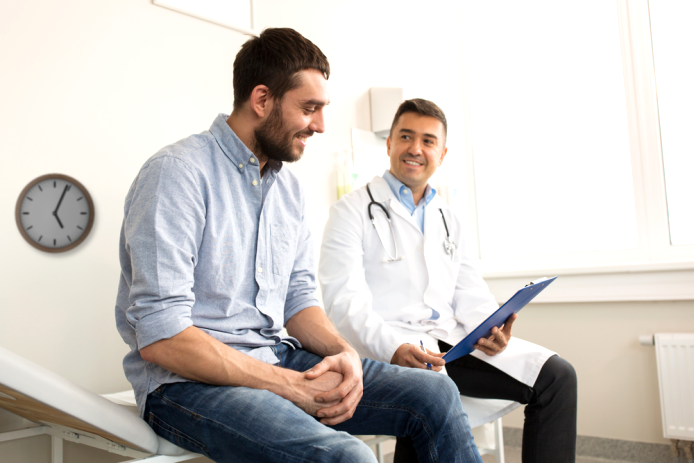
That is 5:04
